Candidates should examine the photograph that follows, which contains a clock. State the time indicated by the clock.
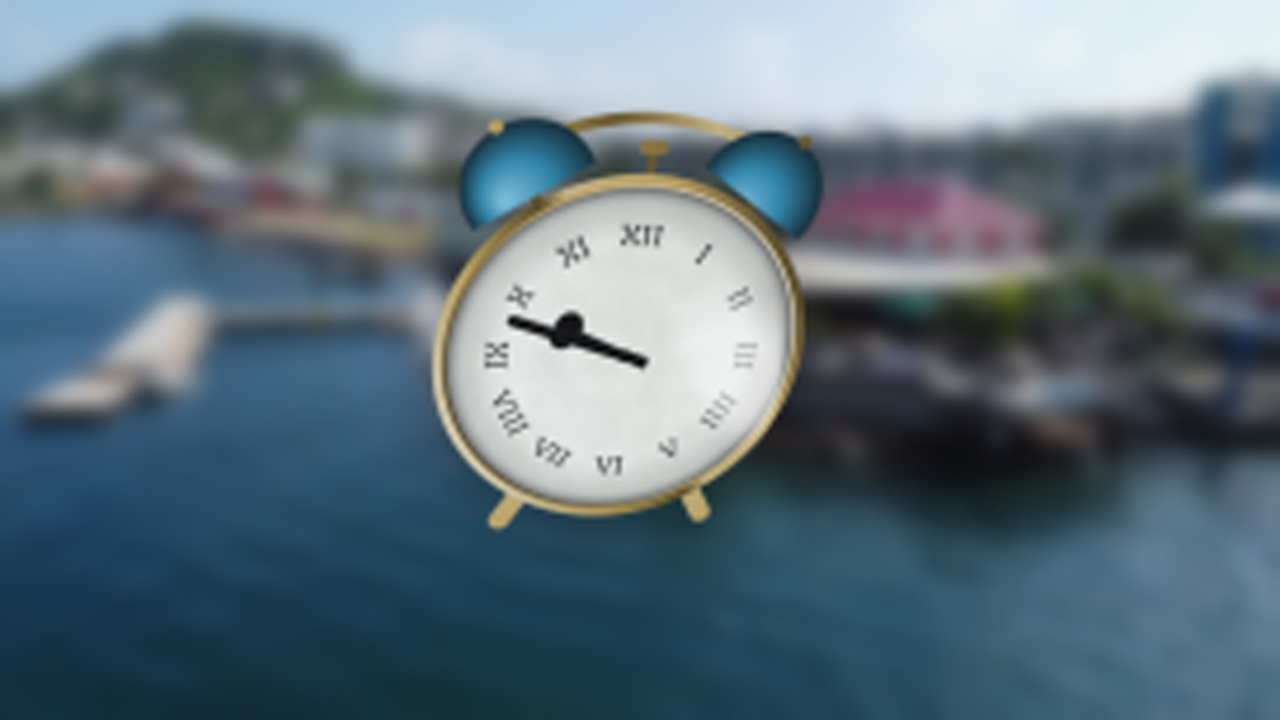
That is 9:48
